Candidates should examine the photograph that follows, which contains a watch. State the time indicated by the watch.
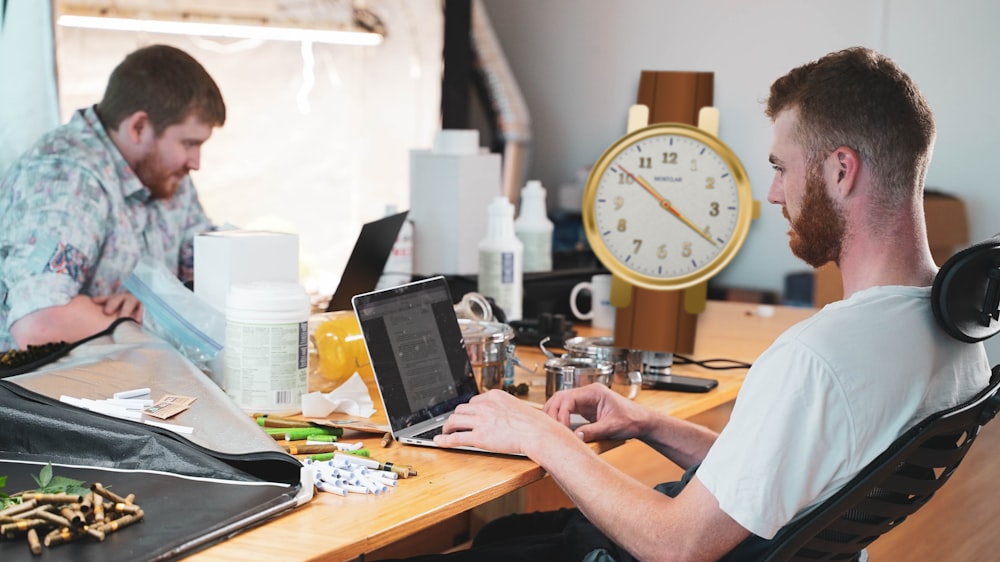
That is 10:20:51
